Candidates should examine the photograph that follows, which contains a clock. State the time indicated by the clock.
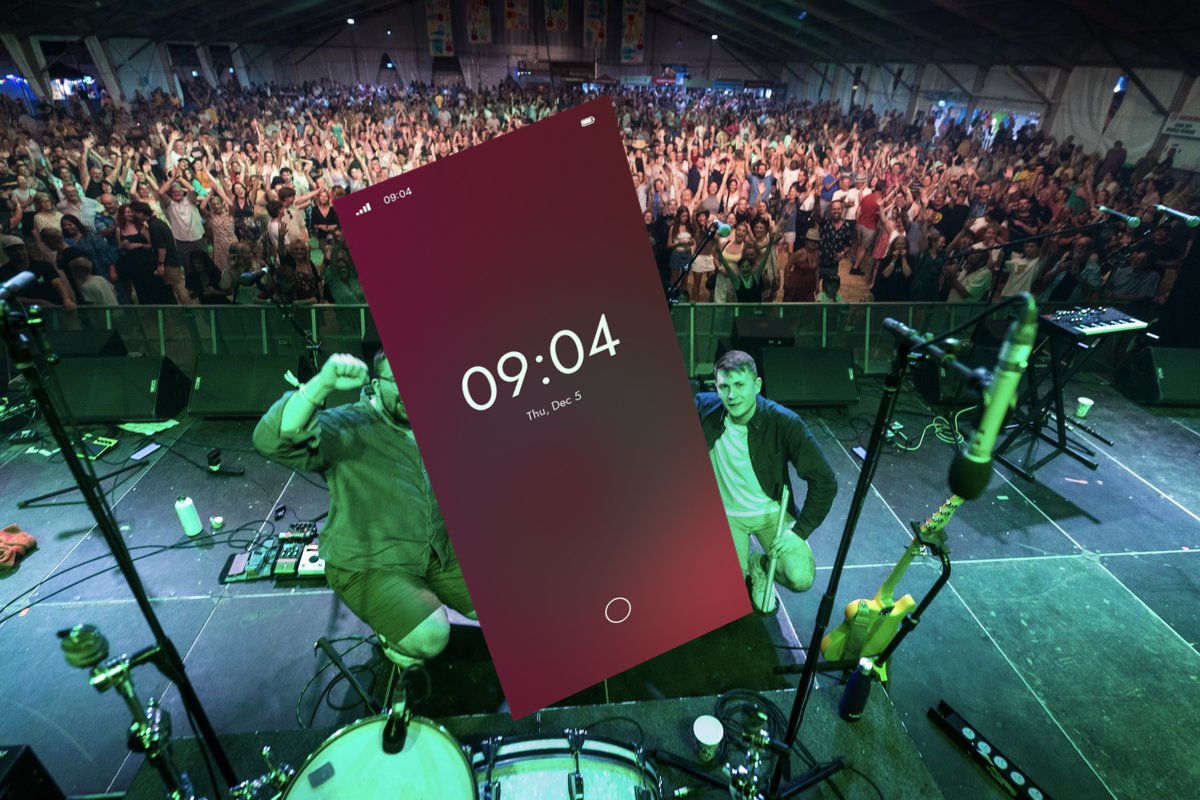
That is 9:04
